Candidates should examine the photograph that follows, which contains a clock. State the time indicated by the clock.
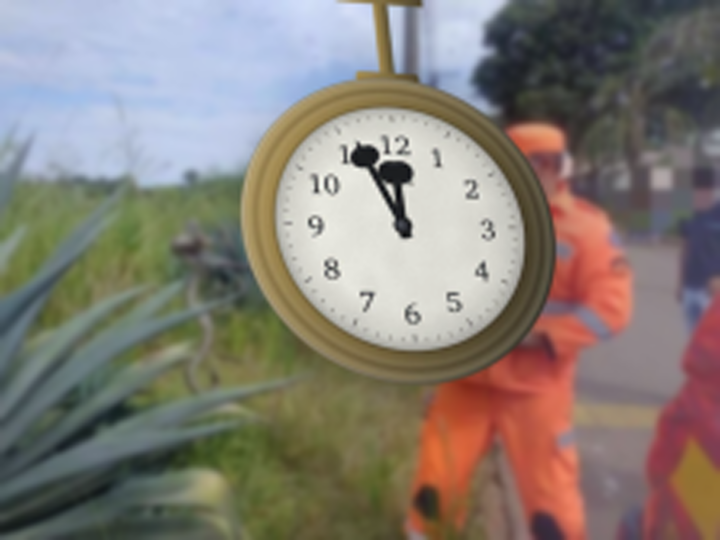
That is 11:56
